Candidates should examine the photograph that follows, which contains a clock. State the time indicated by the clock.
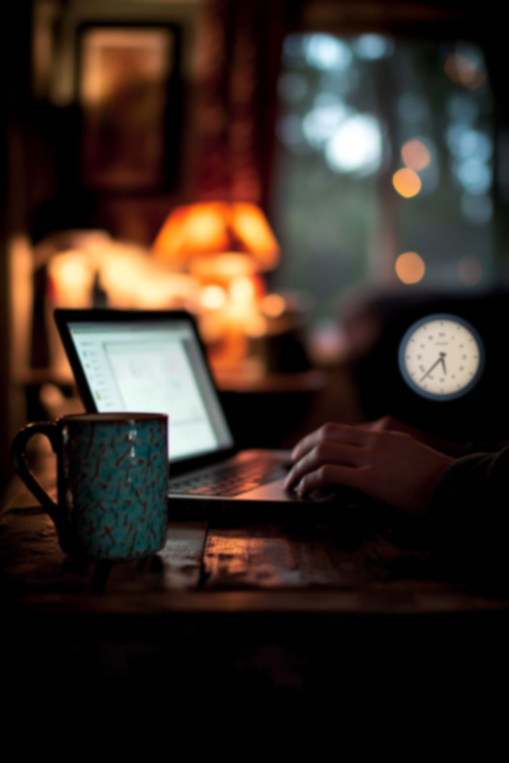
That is 5:37
